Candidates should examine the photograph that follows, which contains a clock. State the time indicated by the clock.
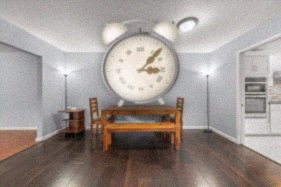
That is 3:07
